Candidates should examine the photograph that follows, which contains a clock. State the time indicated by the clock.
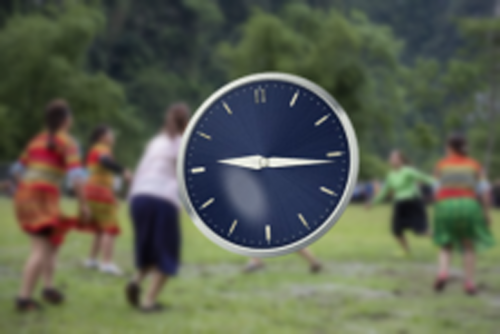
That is 9:16
